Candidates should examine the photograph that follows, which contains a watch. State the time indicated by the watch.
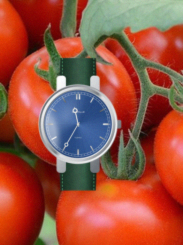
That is 11:35
